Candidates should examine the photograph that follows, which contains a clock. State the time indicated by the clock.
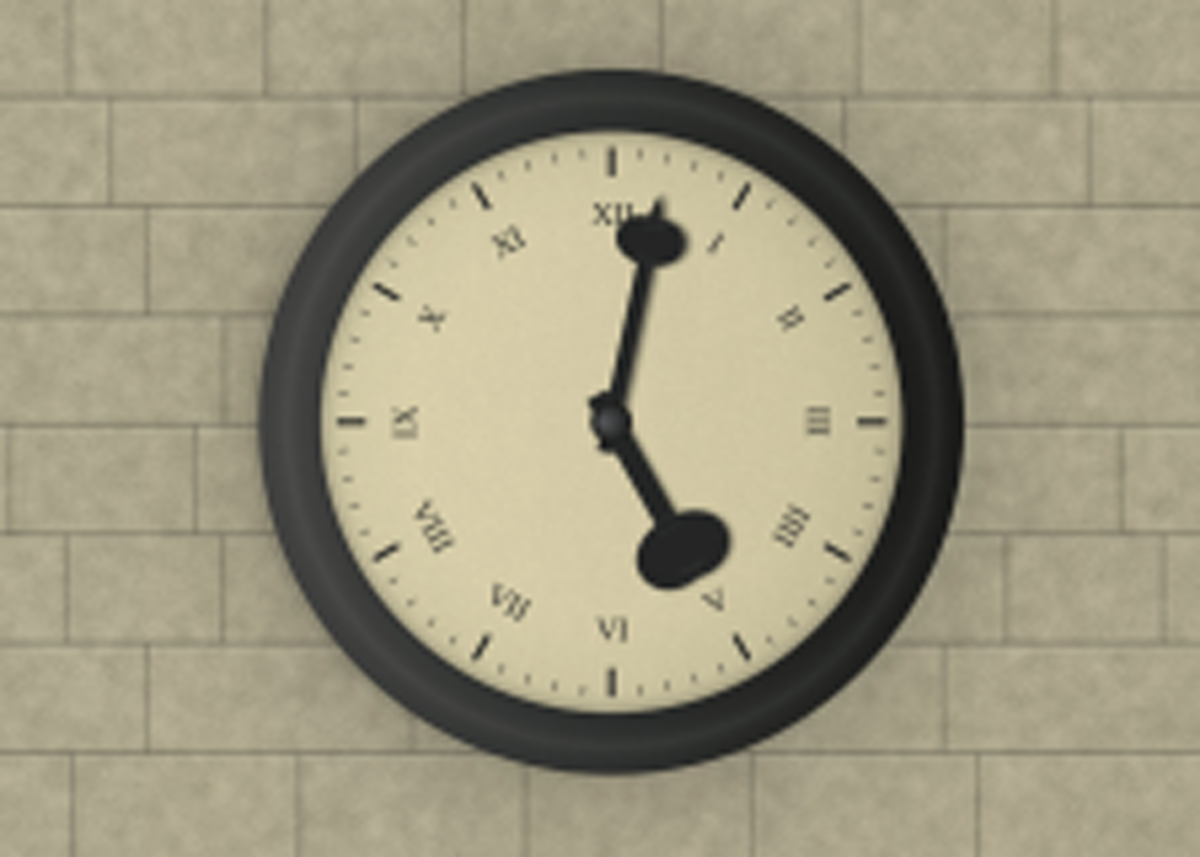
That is 5:02
